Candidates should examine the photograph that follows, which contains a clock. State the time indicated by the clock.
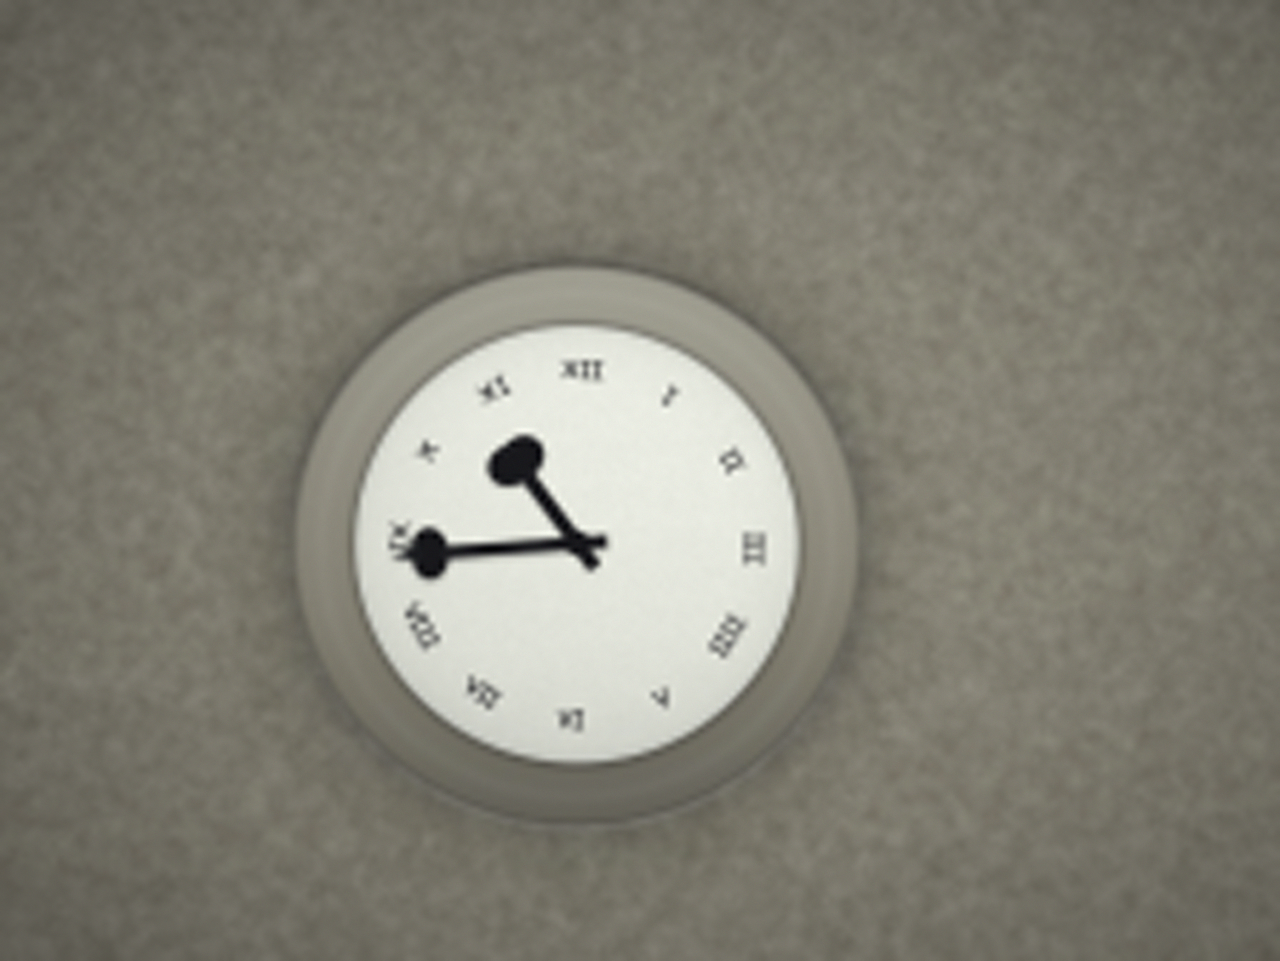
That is 10:44
